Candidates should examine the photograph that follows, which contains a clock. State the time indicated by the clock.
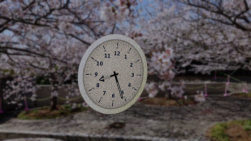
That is 8:26
